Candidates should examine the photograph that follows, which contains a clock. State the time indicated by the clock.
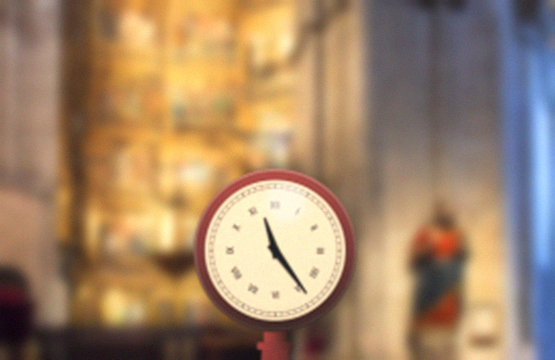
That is 11:24
